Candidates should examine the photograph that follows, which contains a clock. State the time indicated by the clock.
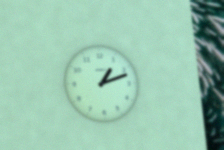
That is 1:12
